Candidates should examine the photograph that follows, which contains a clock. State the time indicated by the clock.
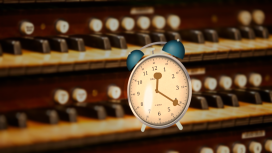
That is 12:21
